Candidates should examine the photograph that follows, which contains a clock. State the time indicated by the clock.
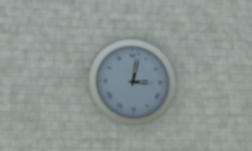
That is 3:02
